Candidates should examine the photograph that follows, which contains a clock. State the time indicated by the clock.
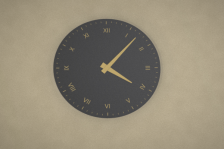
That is 4:07
